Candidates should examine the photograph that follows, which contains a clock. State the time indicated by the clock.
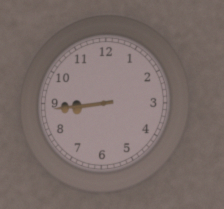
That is 8:44
